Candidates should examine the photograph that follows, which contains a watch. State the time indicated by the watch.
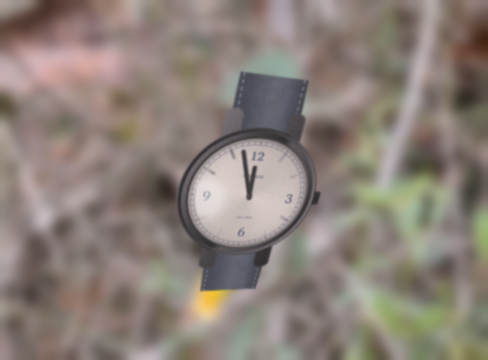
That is 11:57
